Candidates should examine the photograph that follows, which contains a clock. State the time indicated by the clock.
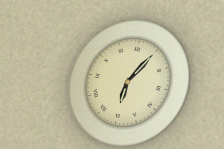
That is 6:05
